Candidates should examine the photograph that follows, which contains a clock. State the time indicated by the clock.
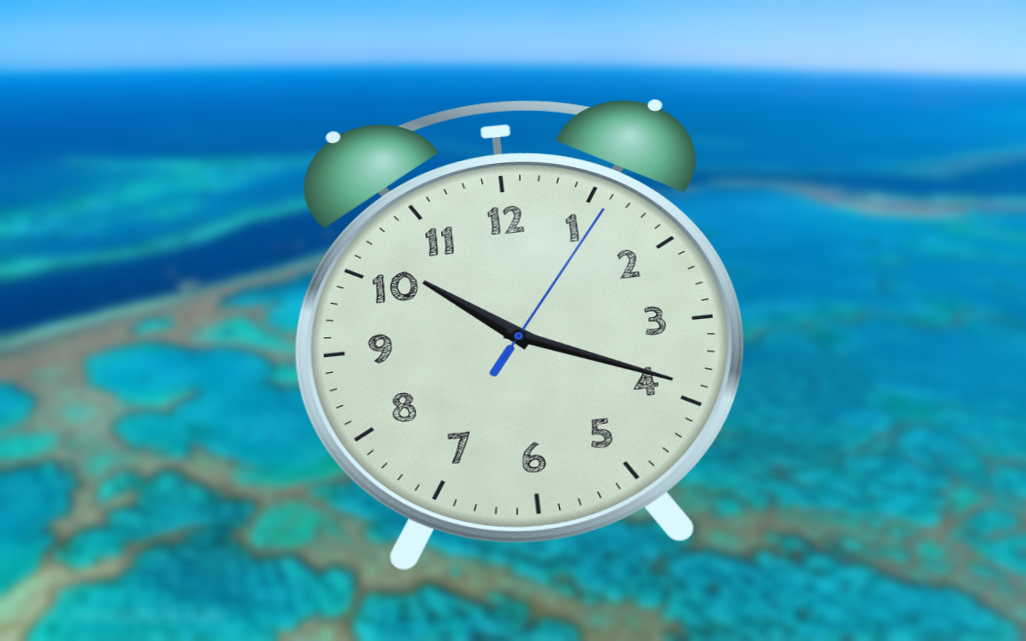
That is 10:19:06
